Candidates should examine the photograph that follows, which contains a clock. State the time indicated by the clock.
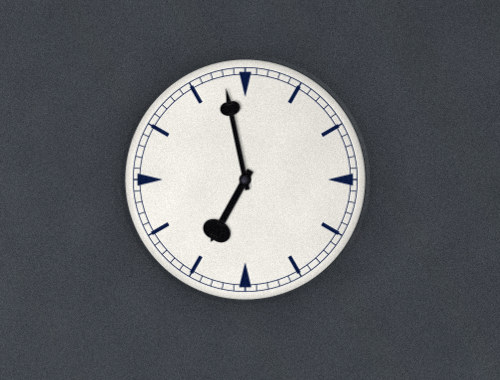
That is 6:58
